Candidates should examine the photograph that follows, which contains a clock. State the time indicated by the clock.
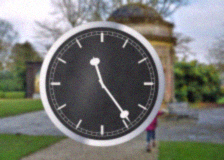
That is 11:24
